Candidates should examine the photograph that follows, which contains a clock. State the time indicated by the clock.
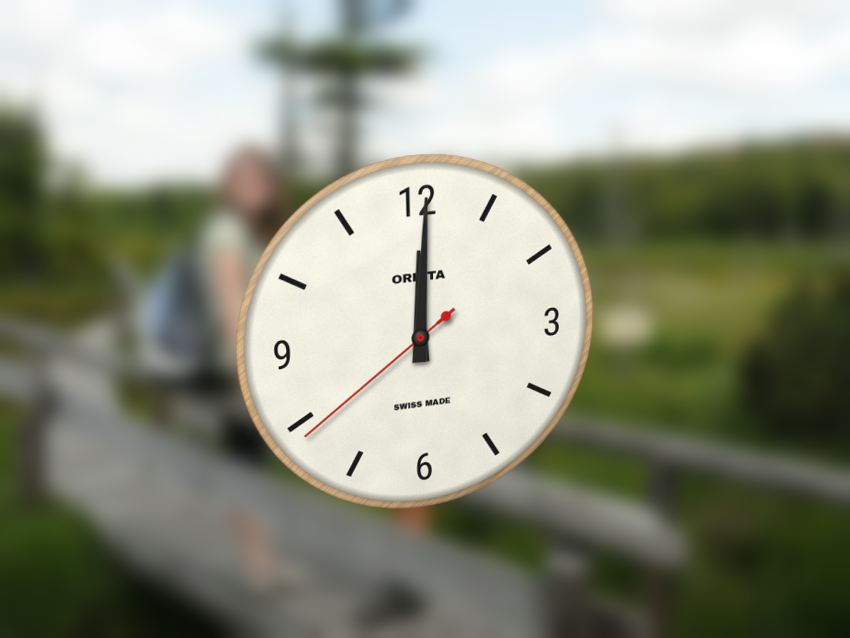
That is 12:00:39
